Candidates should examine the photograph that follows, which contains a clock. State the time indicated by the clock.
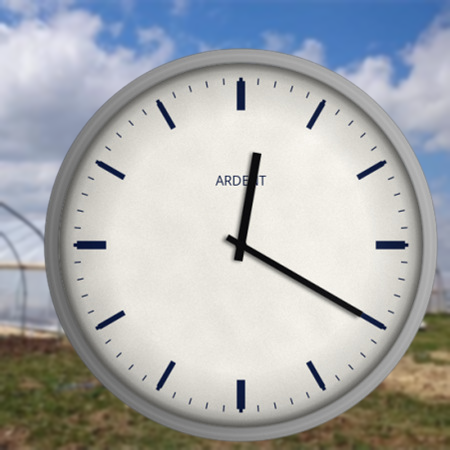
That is 12:20
